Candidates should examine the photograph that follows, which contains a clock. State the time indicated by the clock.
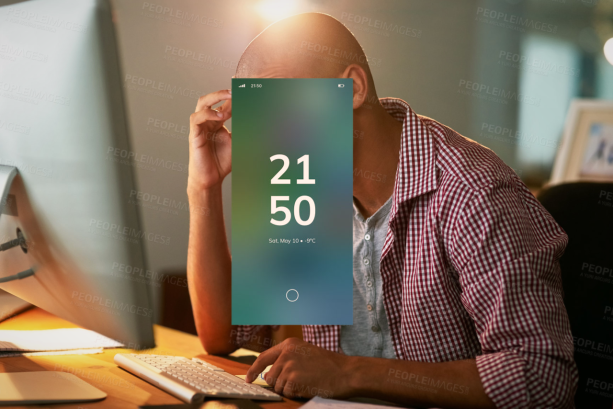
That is 21:50
